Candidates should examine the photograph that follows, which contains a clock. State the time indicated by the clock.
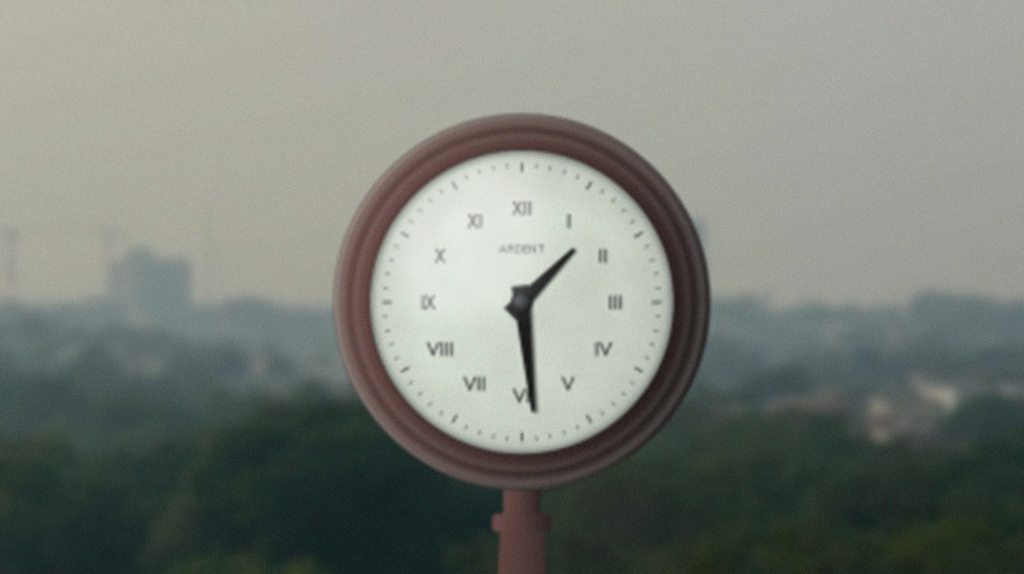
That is 1:29
